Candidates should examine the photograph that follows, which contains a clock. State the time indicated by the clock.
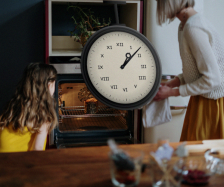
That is 1:08
